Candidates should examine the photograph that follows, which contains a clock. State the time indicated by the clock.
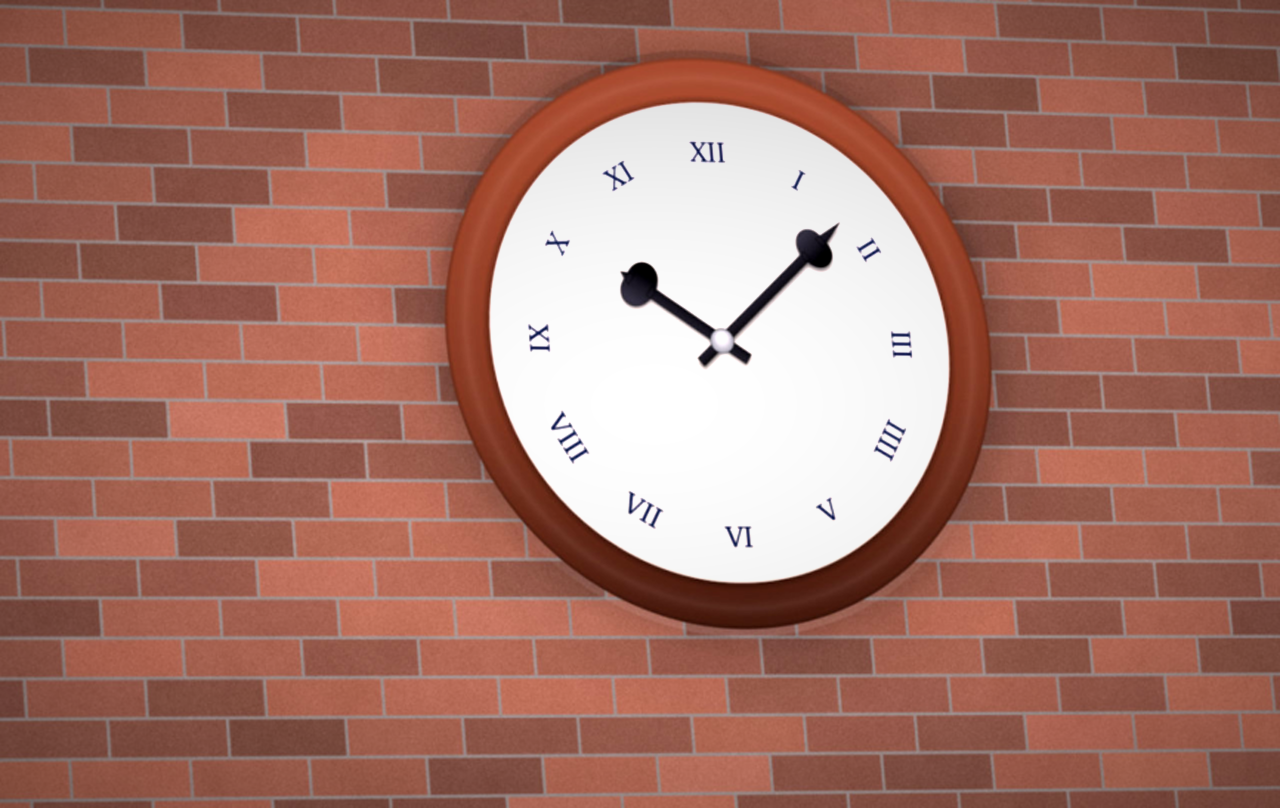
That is 10:08
